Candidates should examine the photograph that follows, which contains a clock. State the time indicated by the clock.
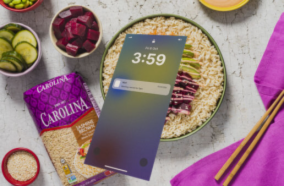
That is 3:59
